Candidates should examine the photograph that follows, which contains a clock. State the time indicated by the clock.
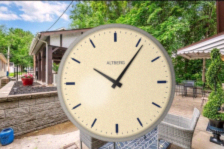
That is 10:06
